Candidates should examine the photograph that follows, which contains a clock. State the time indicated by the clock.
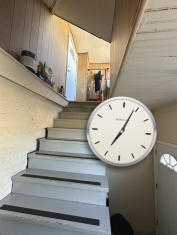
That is 7:04
